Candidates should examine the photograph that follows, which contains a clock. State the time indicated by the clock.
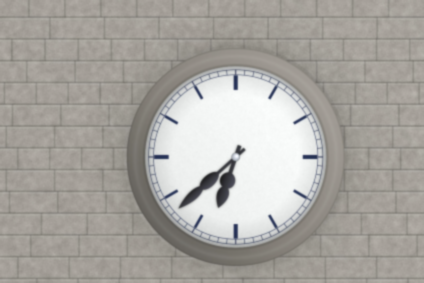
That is 6:38
